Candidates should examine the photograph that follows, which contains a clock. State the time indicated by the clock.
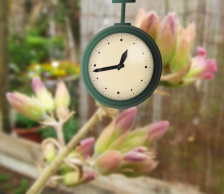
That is 12:43
